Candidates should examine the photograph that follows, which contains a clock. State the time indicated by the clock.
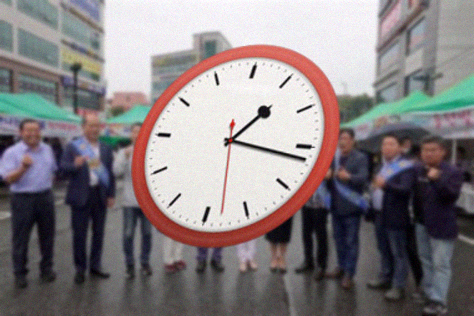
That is 1:16:28
